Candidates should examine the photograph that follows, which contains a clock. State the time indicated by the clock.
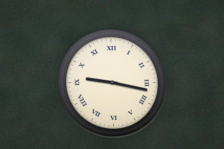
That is 9:17
